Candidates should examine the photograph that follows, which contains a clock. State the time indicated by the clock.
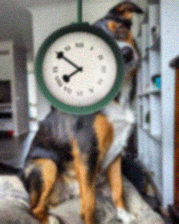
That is 7:51
